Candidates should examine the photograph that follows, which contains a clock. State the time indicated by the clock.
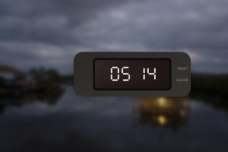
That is 5:14
